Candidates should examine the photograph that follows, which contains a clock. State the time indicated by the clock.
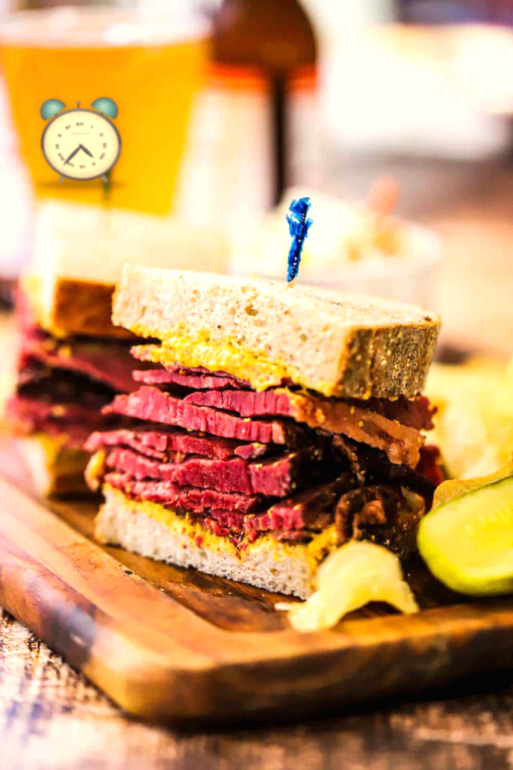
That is 4:37
